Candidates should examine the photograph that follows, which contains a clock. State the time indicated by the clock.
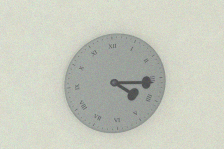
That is 4:16
